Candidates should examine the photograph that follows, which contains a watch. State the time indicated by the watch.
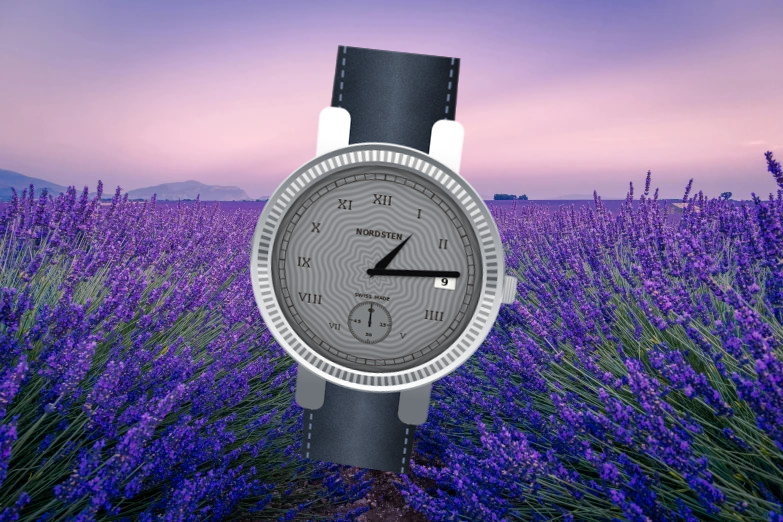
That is 1:14
